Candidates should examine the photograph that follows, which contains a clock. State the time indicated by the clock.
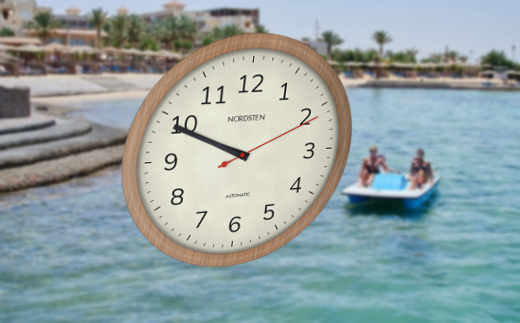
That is 9:49:11
